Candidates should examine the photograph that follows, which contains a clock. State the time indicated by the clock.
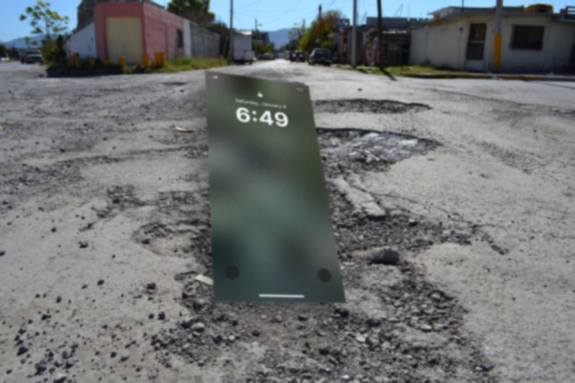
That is 6:49
